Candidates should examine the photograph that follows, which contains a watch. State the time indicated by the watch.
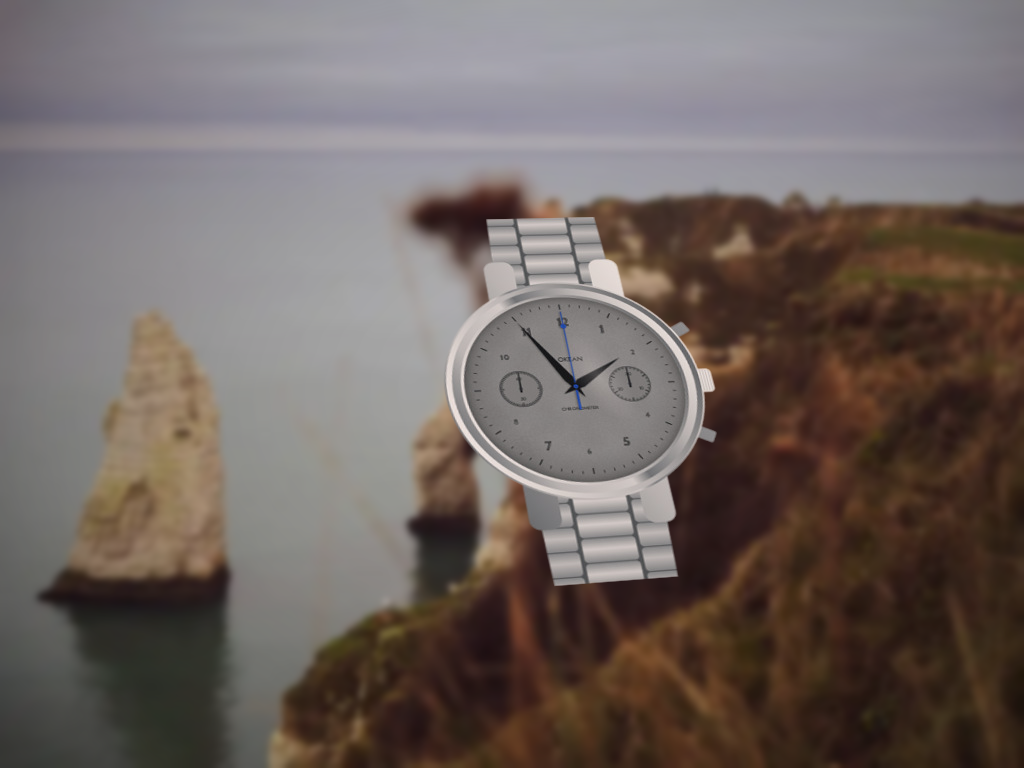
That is 1:55
